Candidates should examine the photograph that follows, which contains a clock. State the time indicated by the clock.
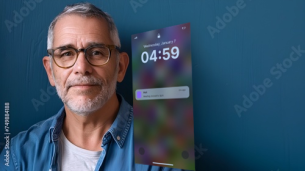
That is 4:59
